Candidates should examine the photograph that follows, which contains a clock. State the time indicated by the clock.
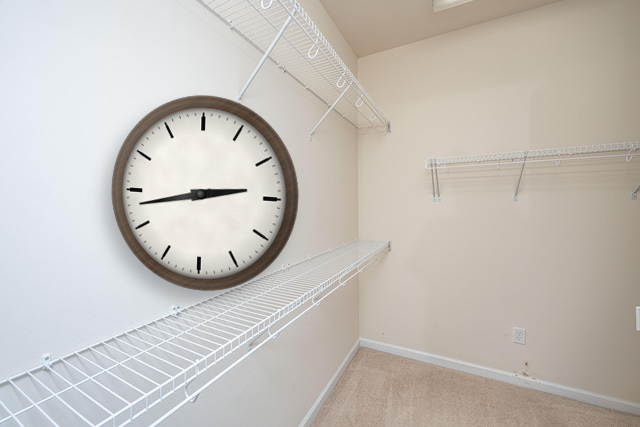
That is 2:43
